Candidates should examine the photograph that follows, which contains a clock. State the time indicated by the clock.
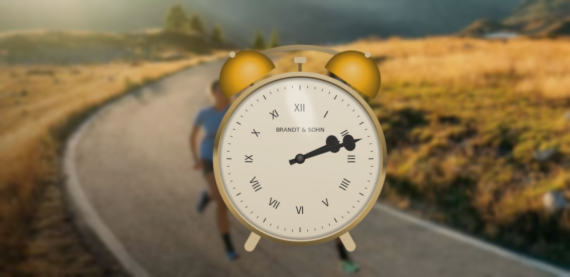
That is 2:12
